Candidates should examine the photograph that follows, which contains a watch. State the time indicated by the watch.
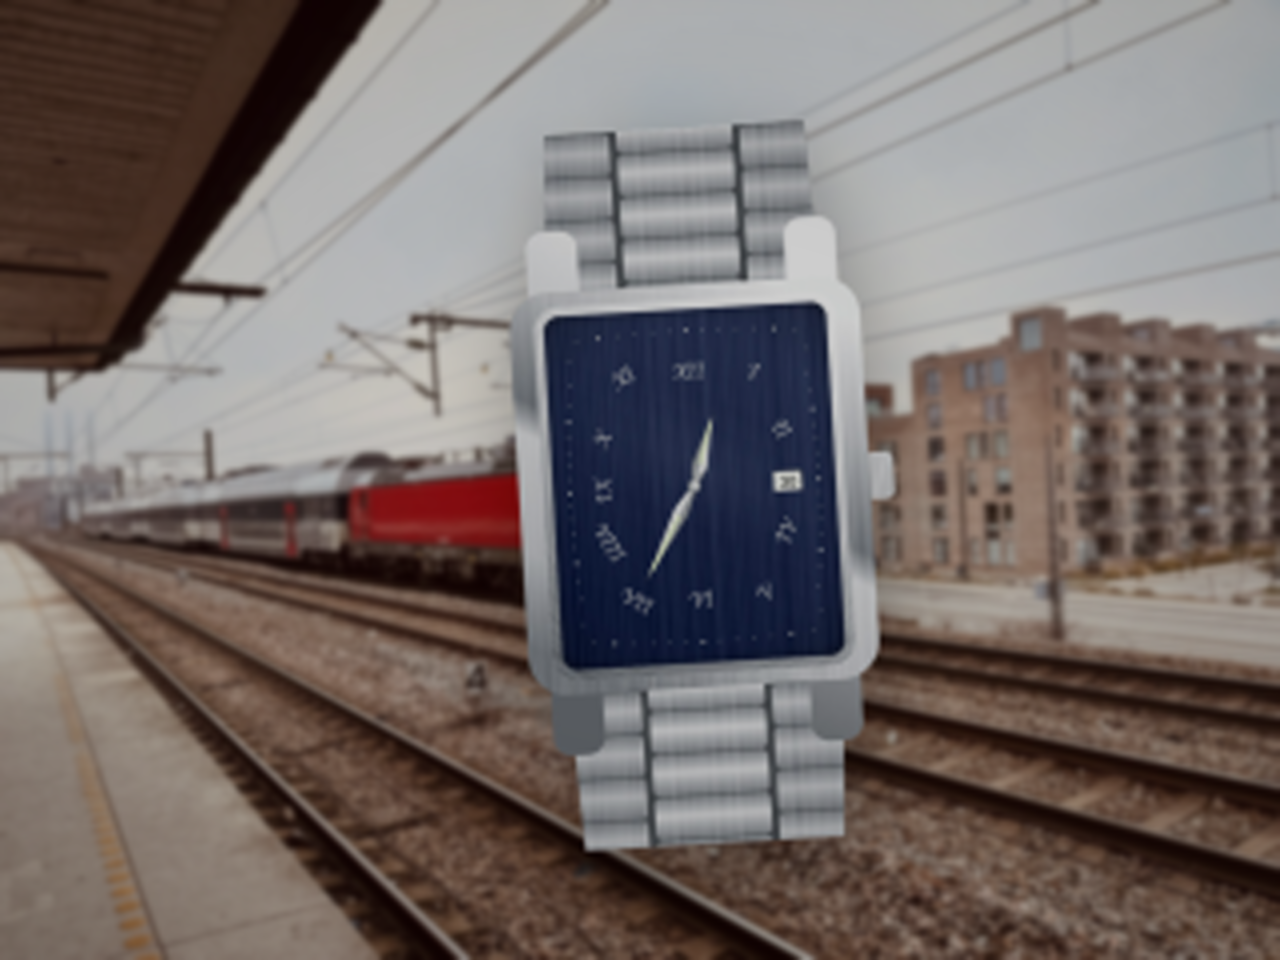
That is 12:35
